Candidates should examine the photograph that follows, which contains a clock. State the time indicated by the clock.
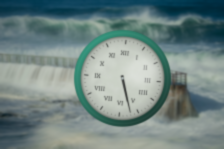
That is 5:27
